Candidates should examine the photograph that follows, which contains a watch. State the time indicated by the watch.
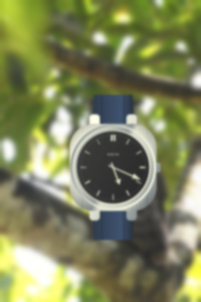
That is 5:19
